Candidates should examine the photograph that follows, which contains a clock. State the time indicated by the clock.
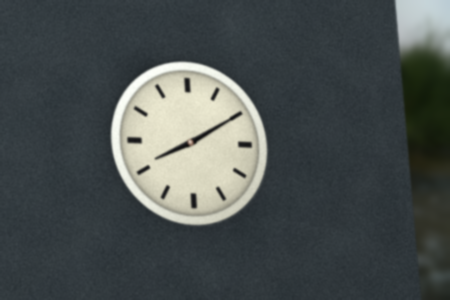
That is 8:10
